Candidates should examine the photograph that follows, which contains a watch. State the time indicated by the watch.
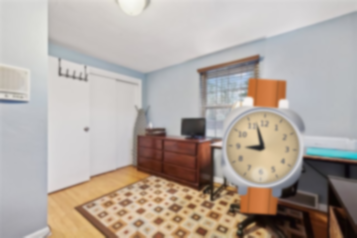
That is 8:57
